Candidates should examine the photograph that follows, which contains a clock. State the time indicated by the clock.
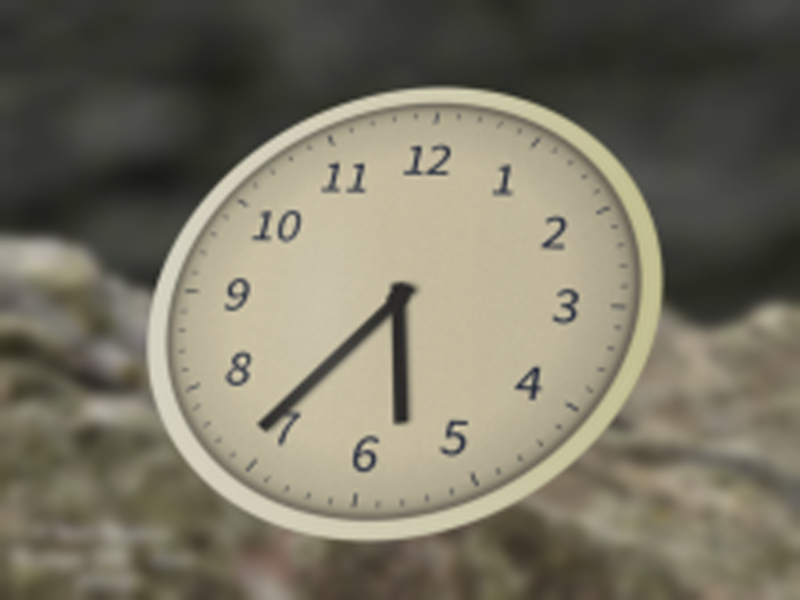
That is 5:36
